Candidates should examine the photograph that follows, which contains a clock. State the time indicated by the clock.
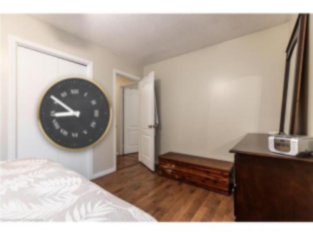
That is 8:51
